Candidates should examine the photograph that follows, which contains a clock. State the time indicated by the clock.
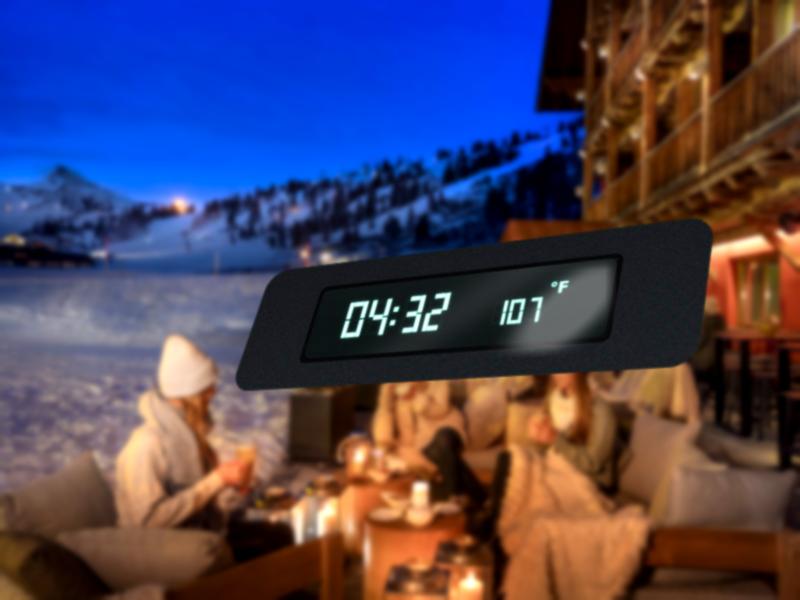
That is 4:32
